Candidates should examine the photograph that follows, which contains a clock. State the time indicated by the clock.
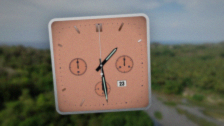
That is 1:29
